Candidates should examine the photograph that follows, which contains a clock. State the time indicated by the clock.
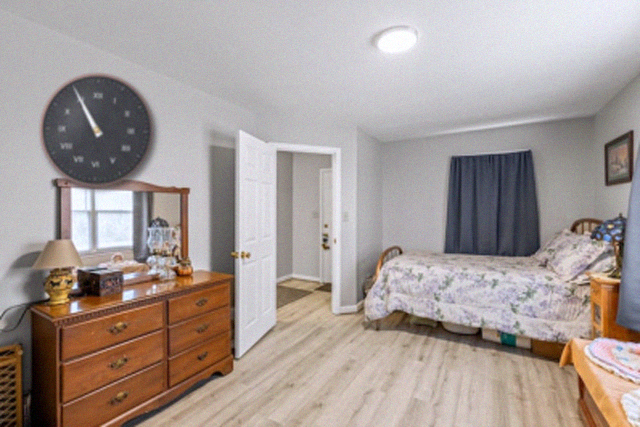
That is 10:55
